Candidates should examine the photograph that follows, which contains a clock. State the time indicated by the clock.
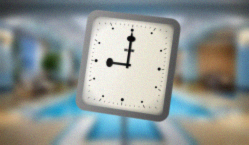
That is 9:00
